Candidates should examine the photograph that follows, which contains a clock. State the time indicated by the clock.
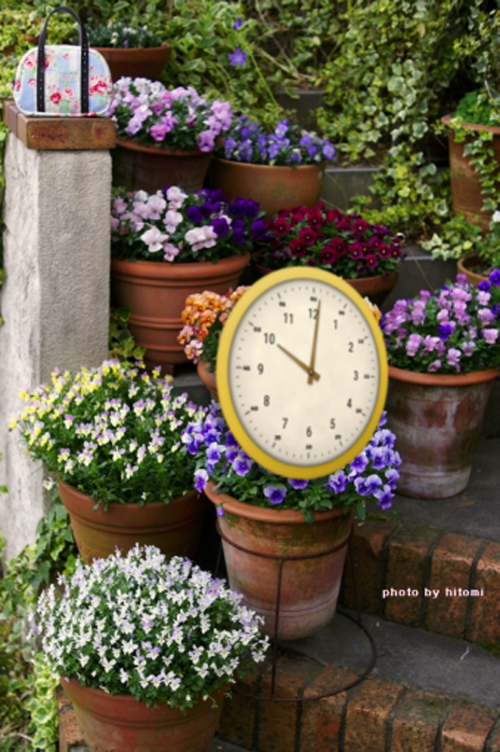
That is 10:01
